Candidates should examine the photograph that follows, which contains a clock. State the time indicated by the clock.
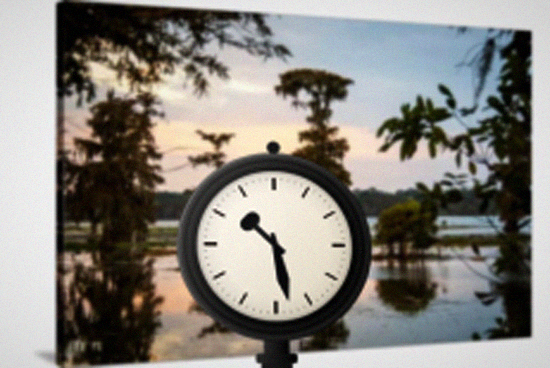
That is 10:28
